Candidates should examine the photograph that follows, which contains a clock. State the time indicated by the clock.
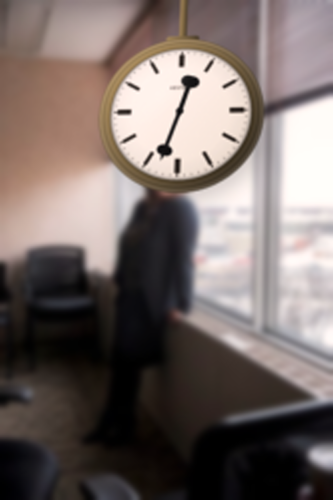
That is 12:33
